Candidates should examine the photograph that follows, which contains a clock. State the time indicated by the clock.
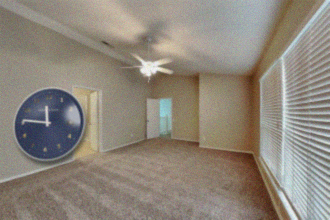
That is 11:46
